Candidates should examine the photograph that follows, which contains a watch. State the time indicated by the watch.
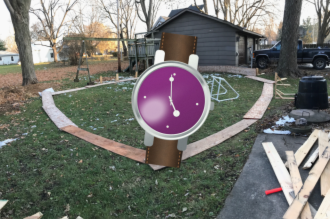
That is 4:59
